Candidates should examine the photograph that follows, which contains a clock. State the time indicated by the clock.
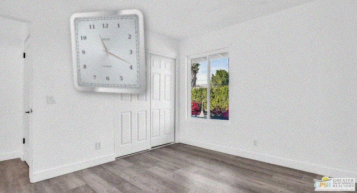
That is 11:19
